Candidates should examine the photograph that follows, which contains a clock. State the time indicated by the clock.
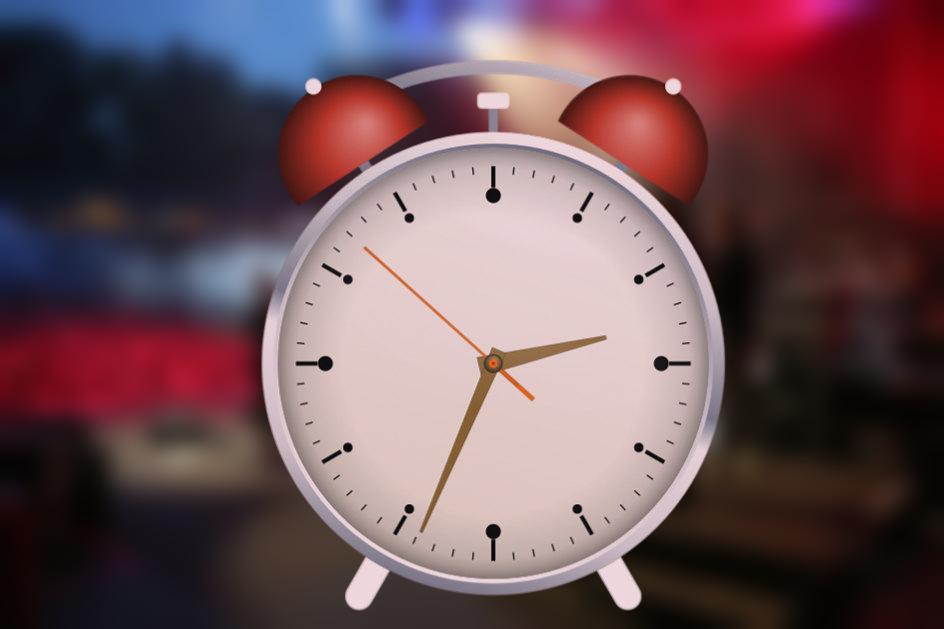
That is 2:33:52
